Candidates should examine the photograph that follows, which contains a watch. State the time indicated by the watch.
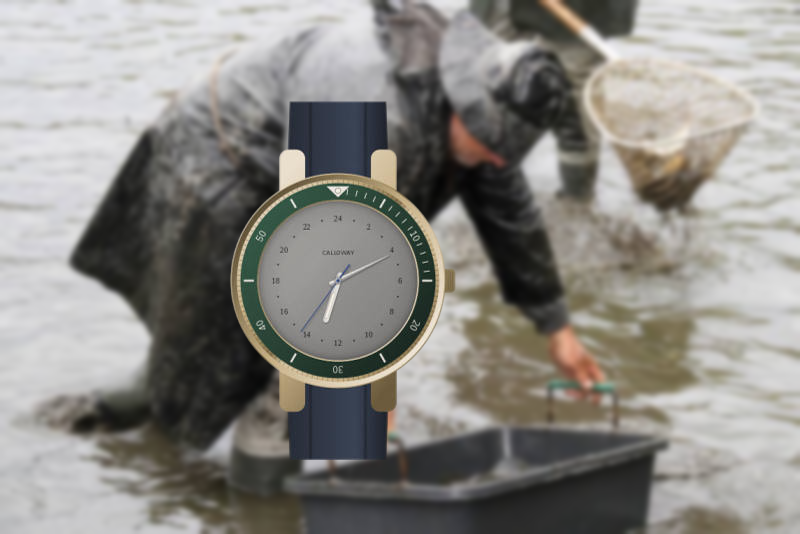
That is 13:10:36
